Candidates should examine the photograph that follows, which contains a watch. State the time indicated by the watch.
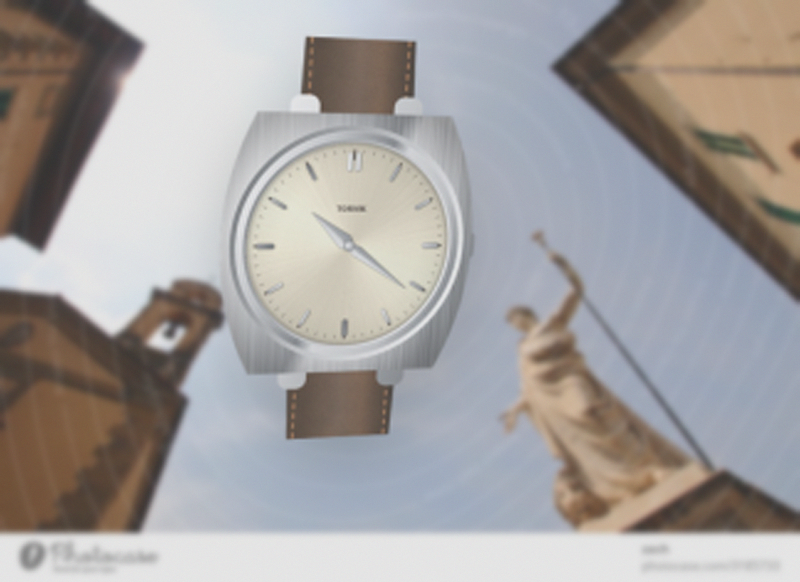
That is 10:21
